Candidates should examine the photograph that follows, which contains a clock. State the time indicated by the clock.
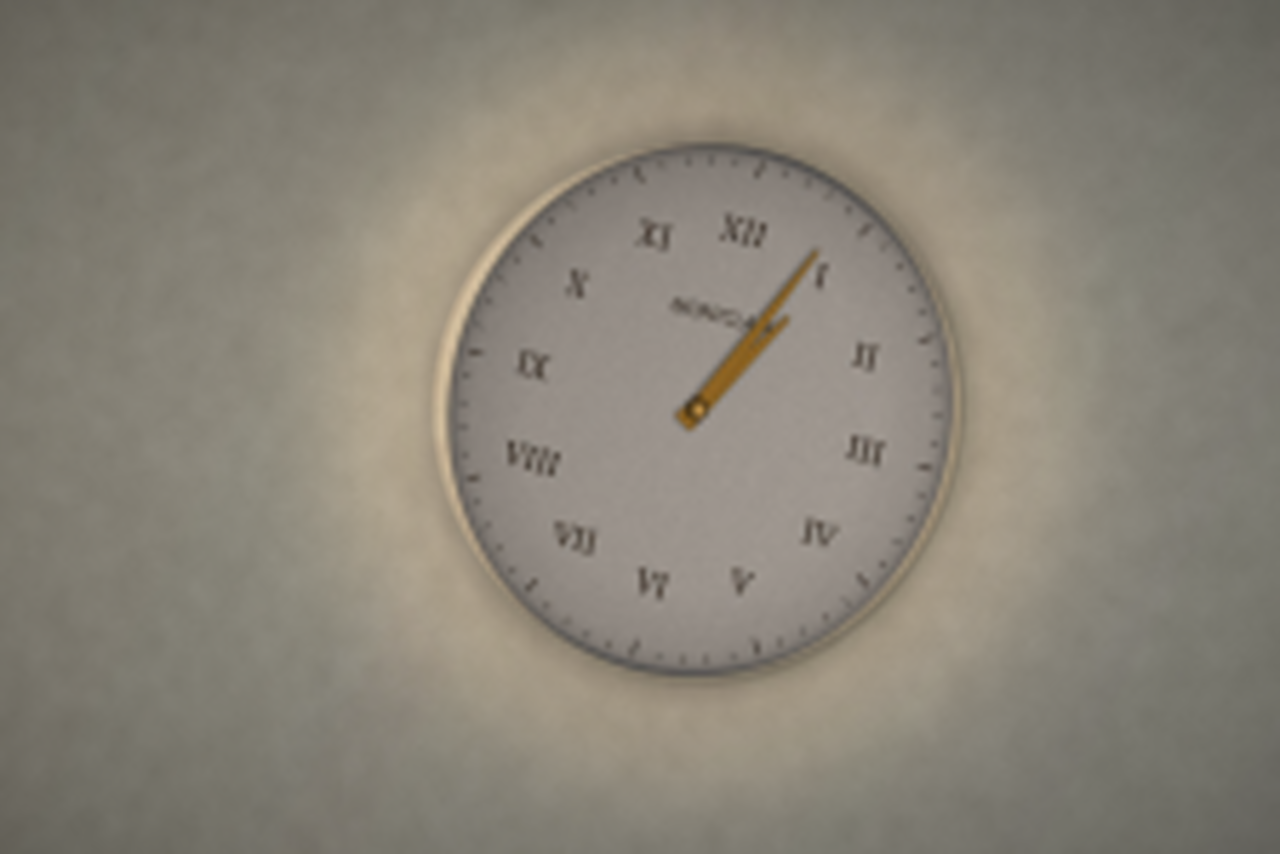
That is 1:04
